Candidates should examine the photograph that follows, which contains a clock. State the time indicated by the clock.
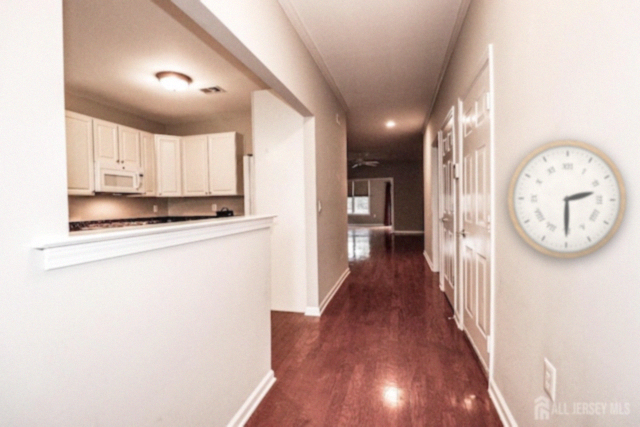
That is 2:30
